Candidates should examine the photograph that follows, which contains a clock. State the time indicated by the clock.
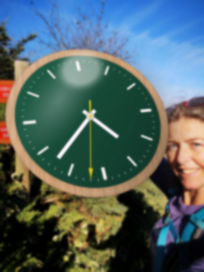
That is 4:37:32
